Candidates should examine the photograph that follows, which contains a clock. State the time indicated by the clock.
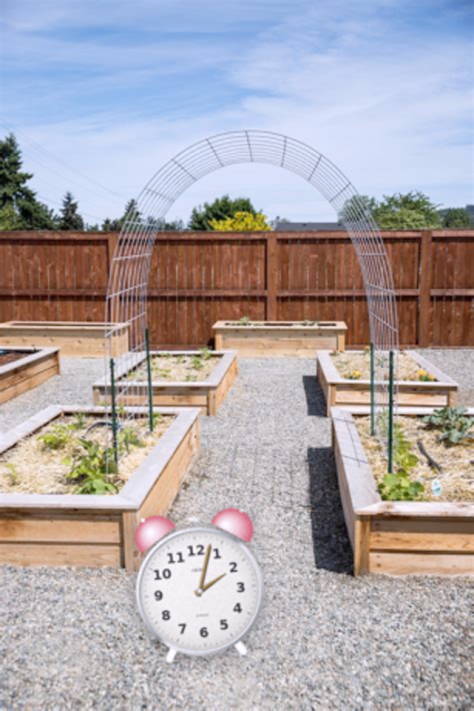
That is 2:03
